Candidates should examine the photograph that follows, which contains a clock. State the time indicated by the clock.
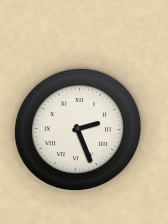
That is 2:26
